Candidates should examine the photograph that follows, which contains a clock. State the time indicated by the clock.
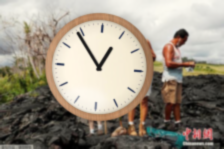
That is 12:54
